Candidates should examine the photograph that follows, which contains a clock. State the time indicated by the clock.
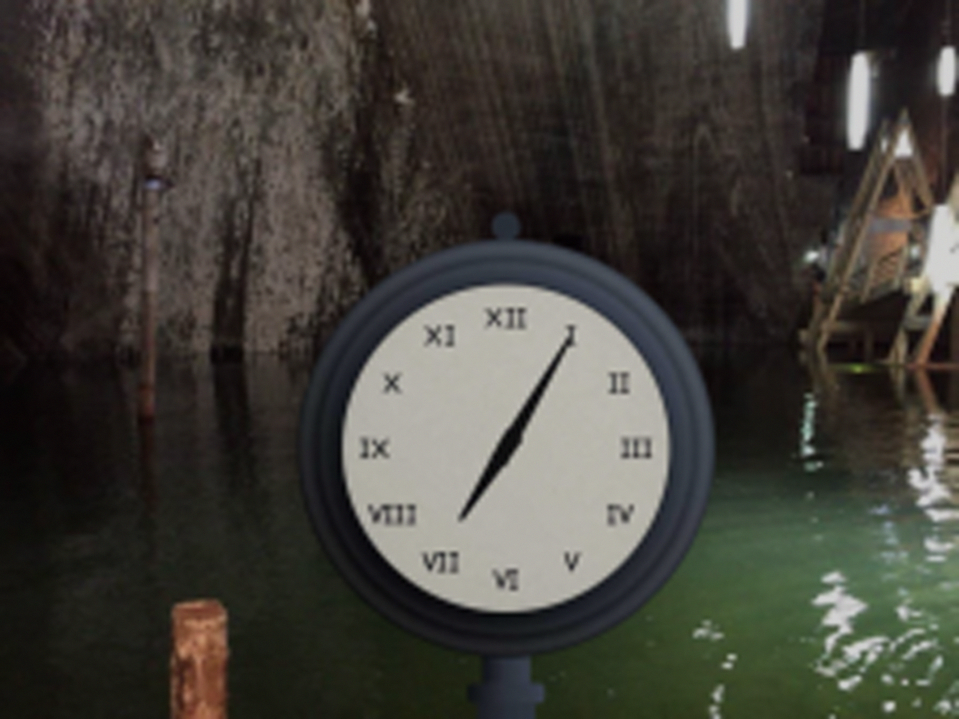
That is 7:05
